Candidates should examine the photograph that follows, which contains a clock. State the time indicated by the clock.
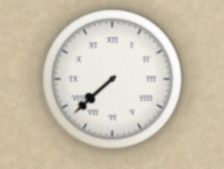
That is 7:38
